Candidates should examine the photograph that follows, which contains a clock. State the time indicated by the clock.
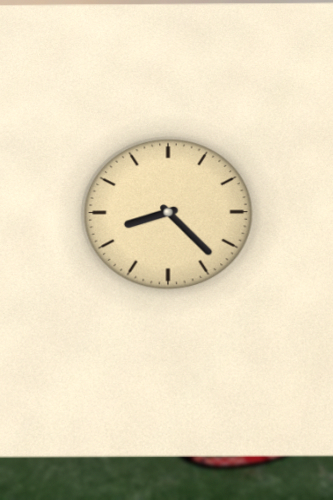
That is 8:23
